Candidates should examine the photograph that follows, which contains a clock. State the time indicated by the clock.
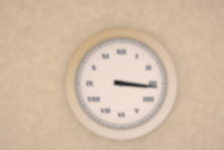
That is 3:16
